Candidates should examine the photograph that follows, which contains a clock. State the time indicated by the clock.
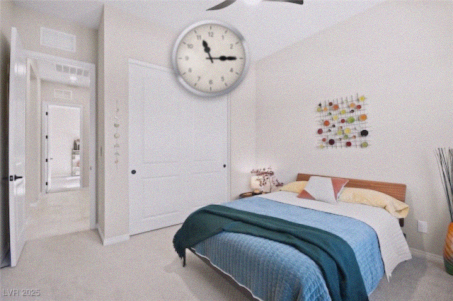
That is 11:15
